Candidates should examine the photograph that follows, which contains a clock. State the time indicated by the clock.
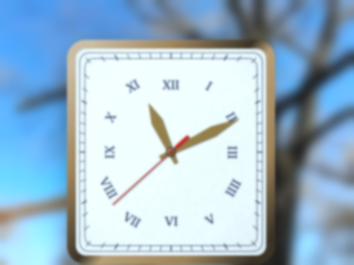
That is 11:10:38
